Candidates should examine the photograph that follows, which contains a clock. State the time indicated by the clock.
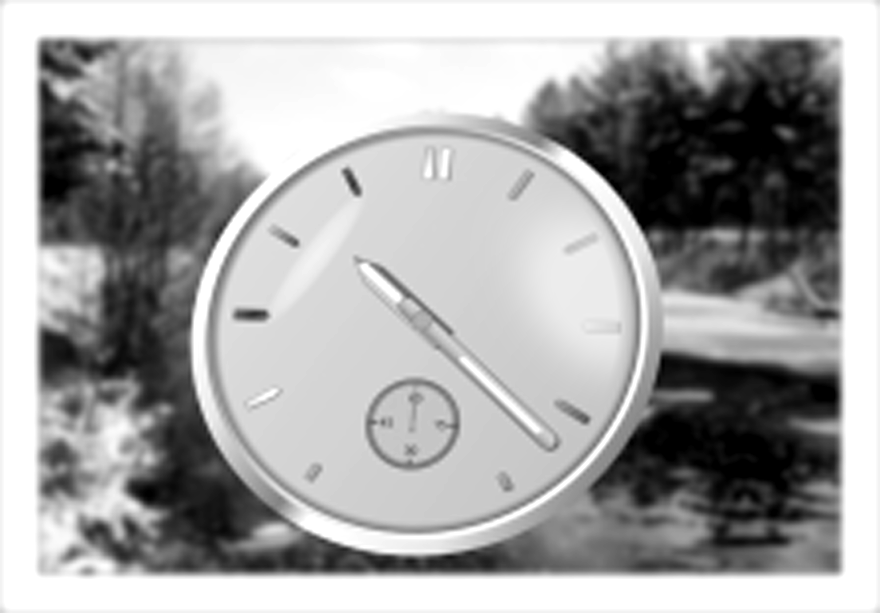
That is 10:22
